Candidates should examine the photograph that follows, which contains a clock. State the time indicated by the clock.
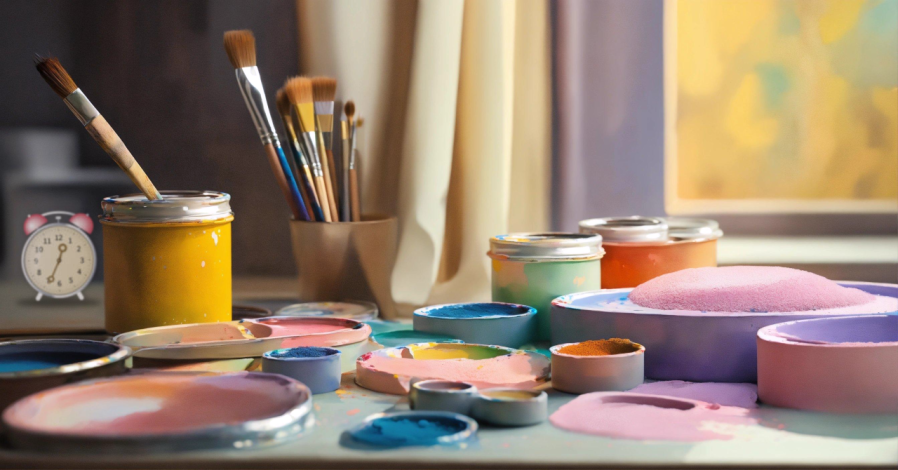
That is 12:34
